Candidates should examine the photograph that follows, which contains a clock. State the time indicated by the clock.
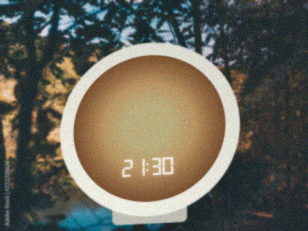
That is 21:30
